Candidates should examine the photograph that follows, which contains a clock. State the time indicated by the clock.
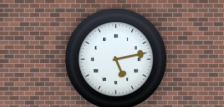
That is 5:13
